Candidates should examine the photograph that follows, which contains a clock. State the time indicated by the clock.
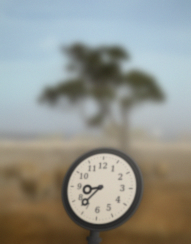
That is 8:37
